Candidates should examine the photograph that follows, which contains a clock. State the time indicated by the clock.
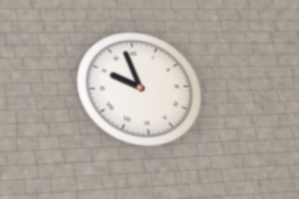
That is 9:58
